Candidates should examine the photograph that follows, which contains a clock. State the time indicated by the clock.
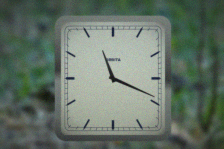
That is 11:19
